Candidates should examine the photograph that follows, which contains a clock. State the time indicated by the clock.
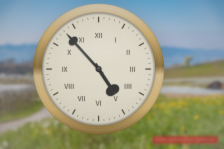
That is 4:53
